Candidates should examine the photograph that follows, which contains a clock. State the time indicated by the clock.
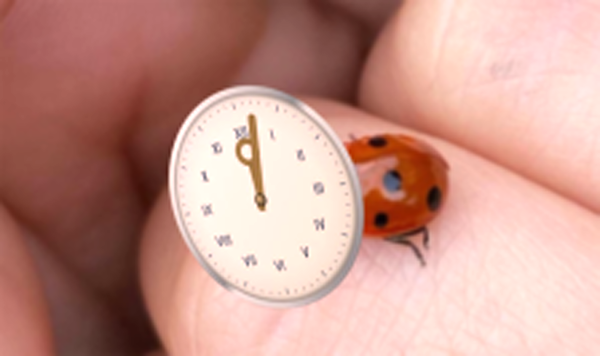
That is 12:02
